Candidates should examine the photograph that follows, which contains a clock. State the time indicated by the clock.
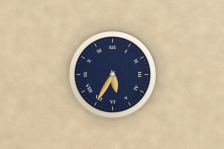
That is 5:35
